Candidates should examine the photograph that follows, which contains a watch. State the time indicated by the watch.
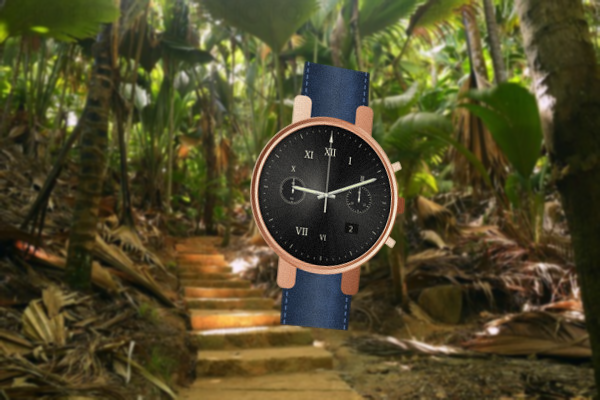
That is 9:11
